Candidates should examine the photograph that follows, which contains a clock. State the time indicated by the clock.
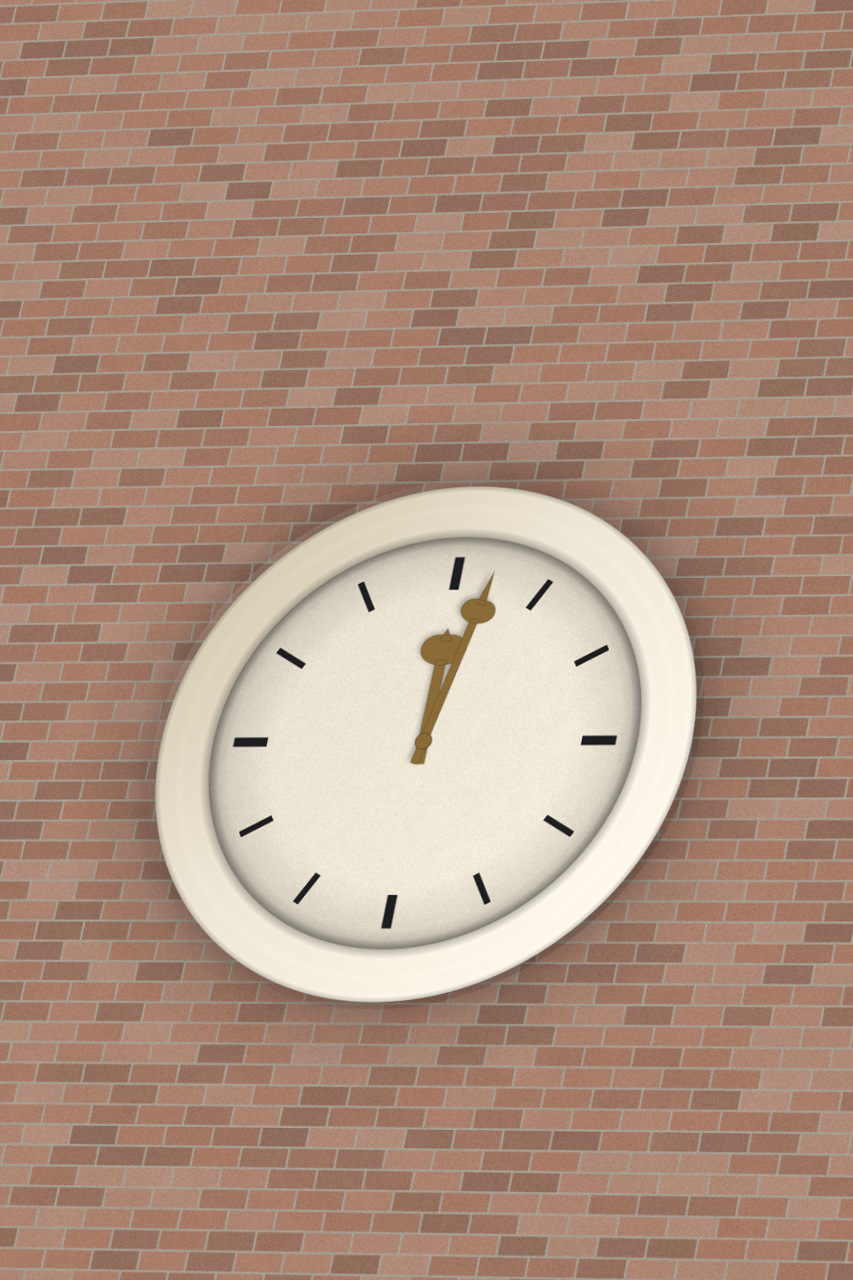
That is 12:02
